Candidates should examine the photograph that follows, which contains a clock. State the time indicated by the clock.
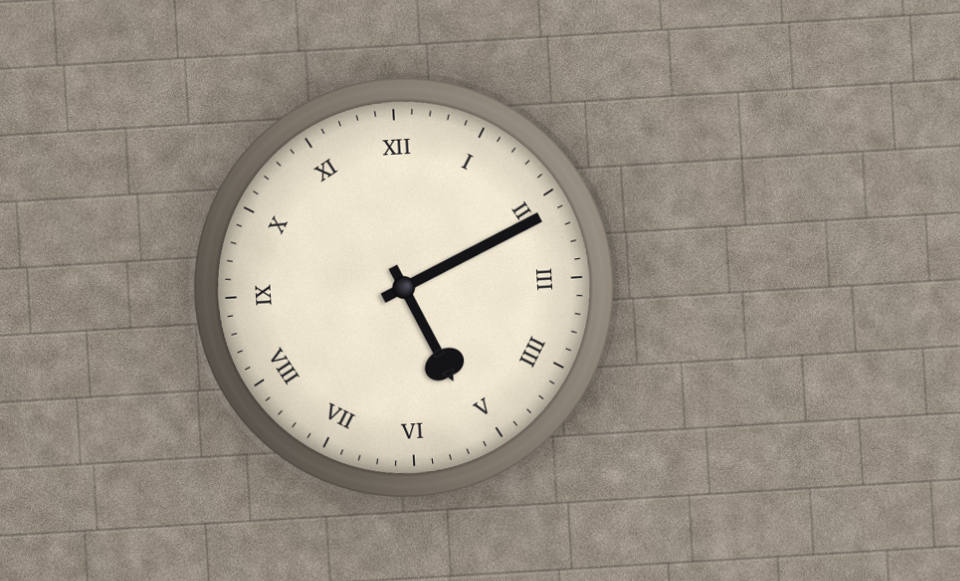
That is 5:11
